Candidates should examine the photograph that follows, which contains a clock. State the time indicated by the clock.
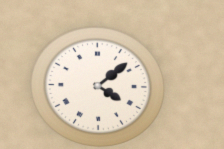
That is 4:08
